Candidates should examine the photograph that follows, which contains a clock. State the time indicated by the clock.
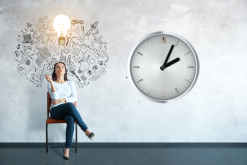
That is 2:04
